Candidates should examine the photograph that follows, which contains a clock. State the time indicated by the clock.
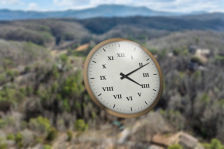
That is 4:11
